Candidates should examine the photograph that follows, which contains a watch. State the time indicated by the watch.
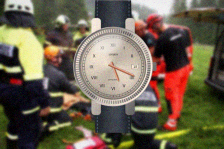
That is 5:19
